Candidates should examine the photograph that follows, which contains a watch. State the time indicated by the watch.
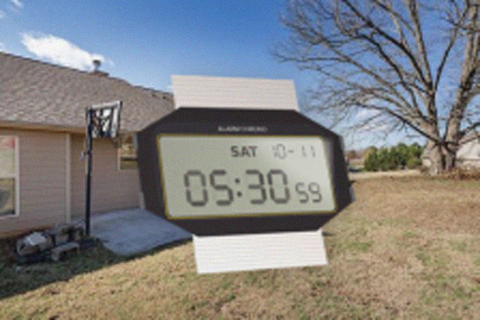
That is 5:30:59
